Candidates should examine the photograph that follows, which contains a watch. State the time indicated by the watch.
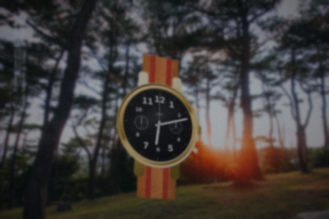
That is 6:12
